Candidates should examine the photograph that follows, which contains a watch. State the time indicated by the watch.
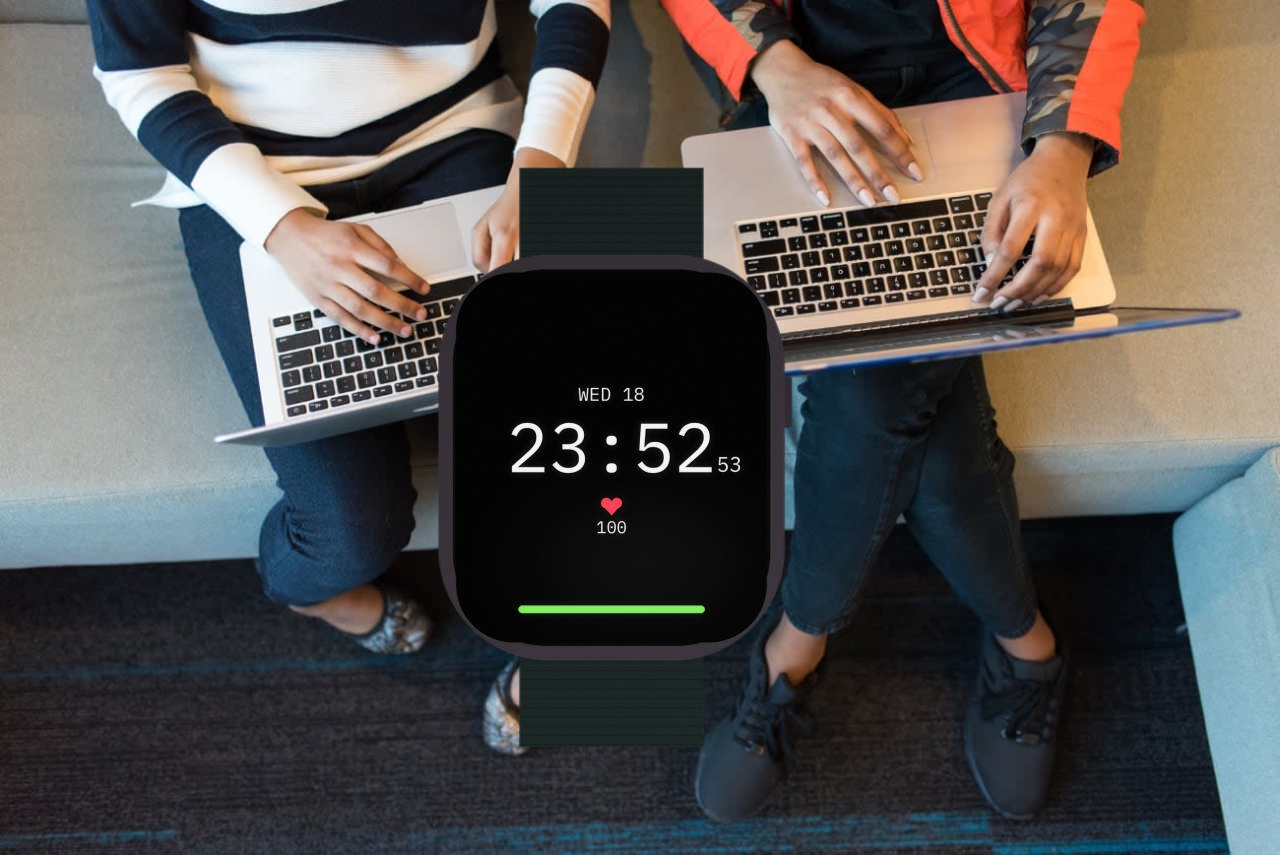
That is 23:52:53
